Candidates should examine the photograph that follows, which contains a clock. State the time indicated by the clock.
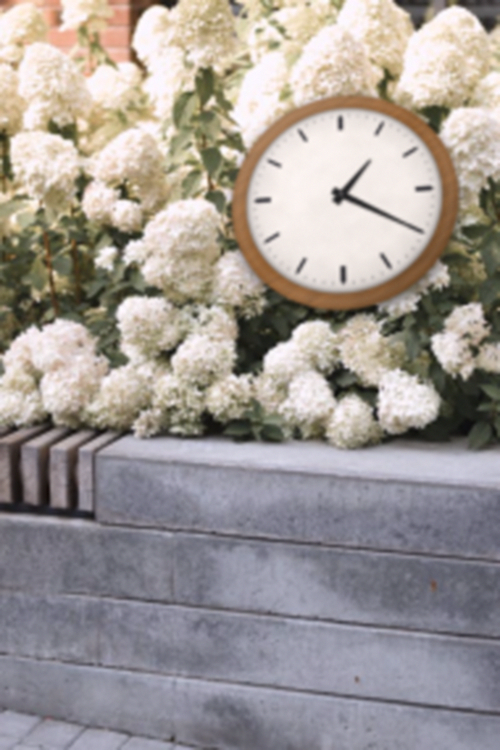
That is 1:20
